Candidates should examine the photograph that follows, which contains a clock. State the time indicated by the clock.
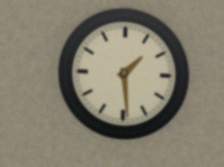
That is 1:29
